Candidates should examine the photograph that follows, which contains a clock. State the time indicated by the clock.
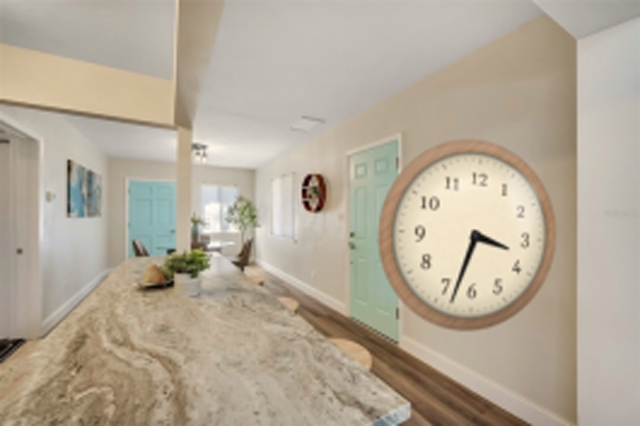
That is 3:33
